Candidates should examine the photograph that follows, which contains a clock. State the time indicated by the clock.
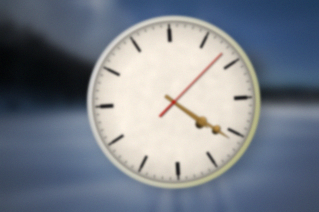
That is 4:21:08
